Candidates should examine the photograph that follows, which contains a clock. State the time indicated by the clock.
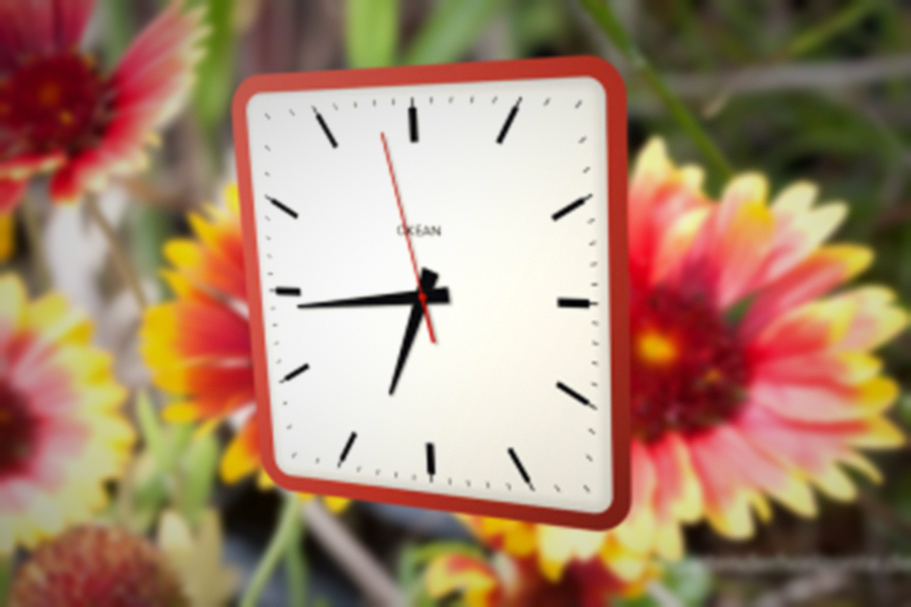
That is 6:43:58
